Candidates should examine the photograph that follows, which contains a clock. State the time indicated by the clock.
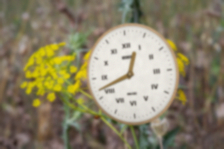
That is 12:42
